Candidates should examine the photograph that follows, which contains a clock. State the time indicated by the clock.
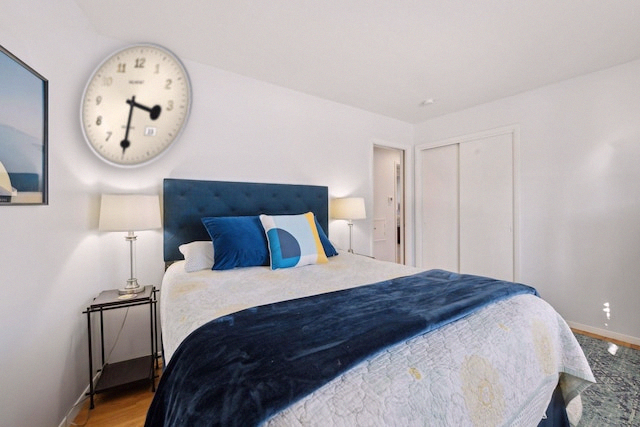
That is 3:30
